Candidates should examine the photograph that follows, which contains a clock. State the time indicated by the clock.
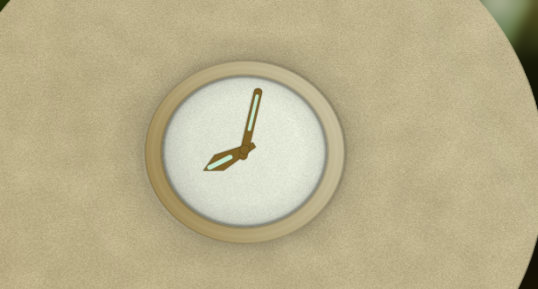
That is 8:02
